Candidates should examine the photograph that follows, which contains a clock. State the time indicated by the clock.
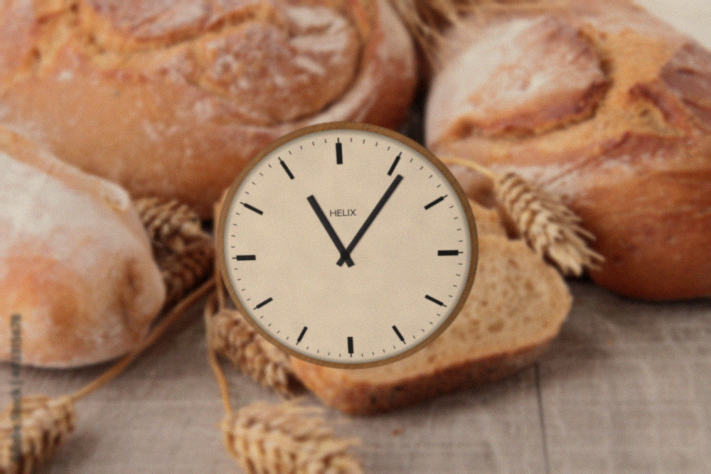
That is 11:06
